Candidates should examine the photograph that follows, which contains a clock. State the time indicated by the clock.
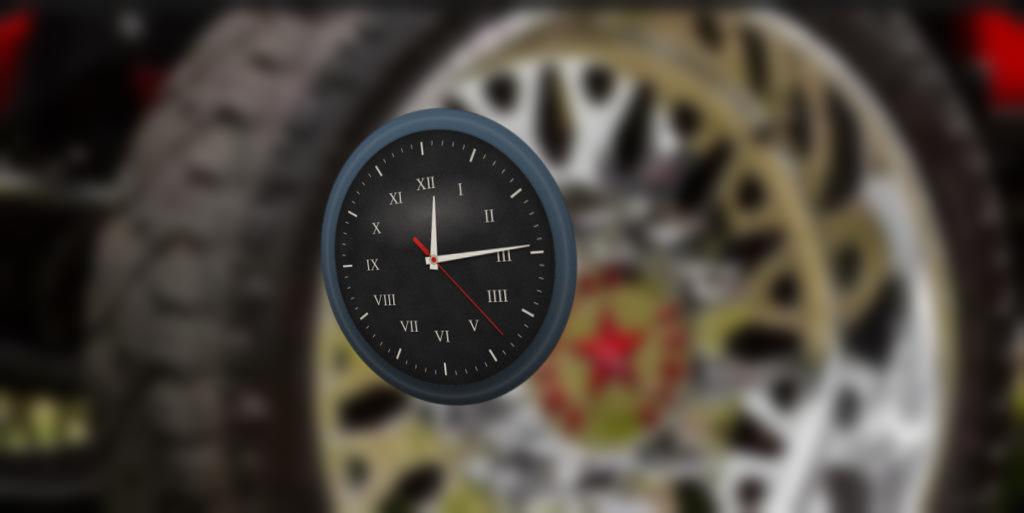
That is 12:14:23
